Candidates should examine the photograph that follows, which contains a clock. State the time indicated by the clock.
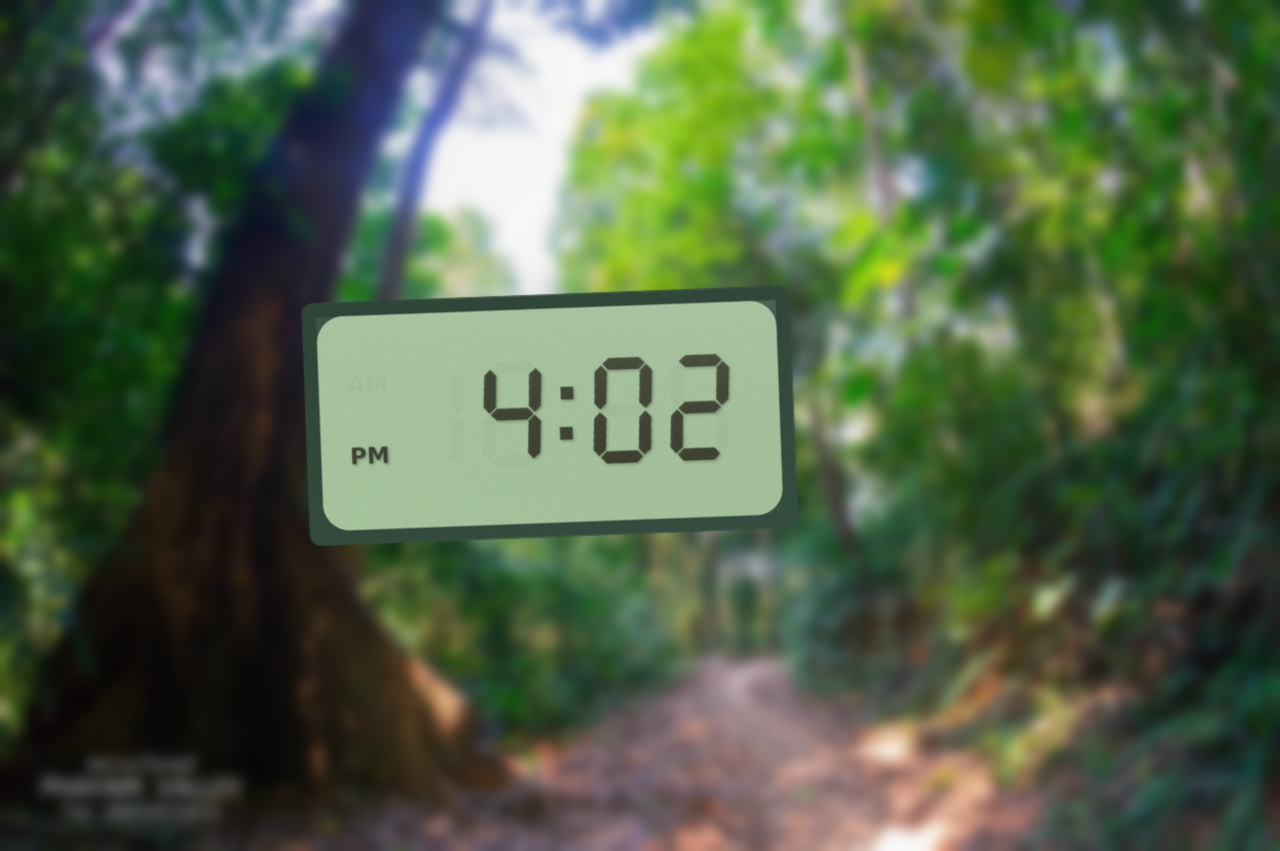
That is 4:02
